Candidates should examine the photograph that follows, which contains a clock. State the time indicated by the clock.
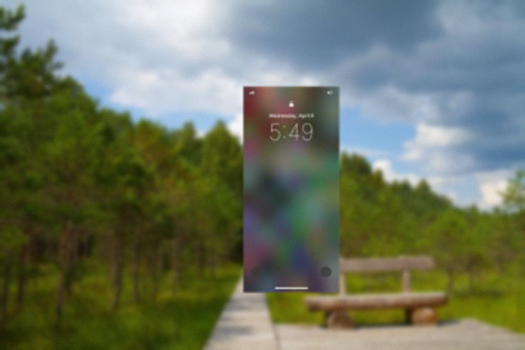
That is 5:49
